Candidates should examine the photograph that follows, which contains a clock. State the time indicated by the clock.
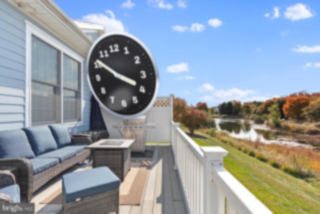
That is 3:51
